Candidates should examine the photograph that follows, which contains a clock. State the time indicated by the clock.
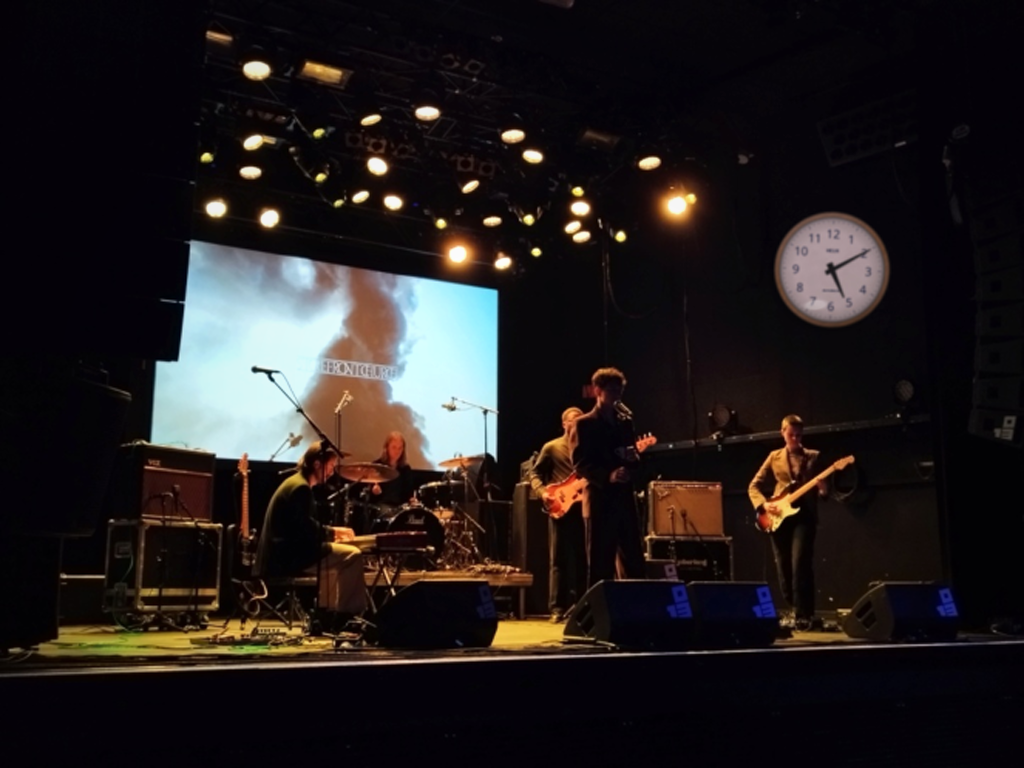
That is 5:10
